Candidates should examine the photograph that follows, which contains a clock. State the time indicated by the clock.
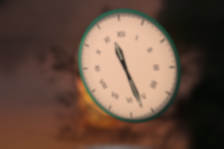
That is 11:27
